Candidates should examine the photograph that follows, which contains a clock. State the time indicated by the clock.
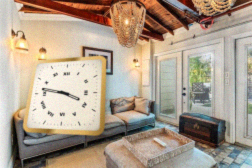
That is 3:47
